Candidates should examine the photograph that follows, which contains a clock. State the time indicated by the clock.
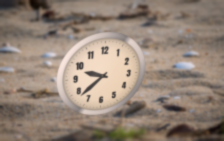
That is 9:38
